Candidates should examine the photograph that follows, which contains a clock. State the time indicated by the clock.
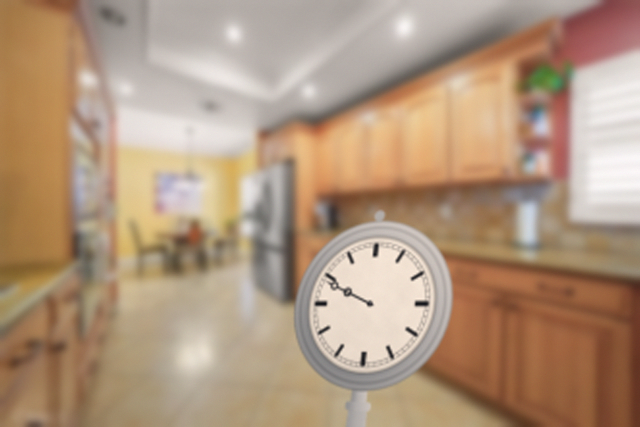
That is 9:49
